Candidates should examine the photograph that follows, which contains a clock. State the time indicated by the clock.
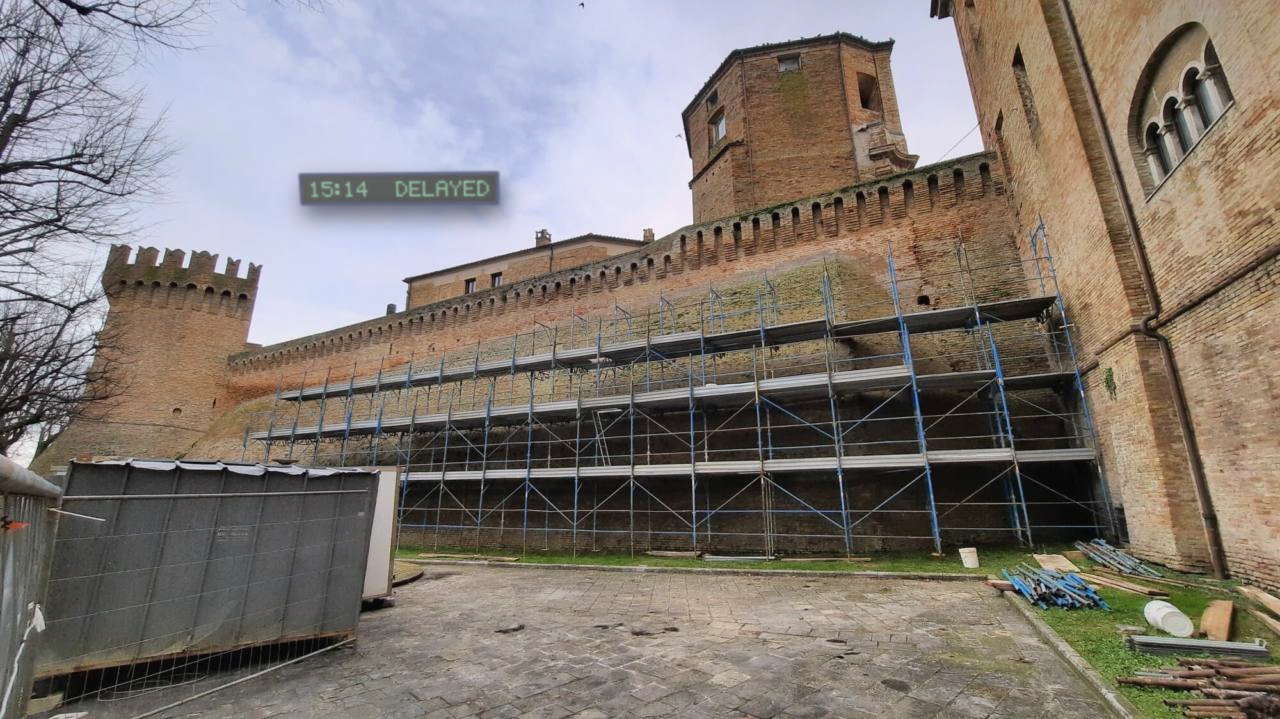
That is 15:14
